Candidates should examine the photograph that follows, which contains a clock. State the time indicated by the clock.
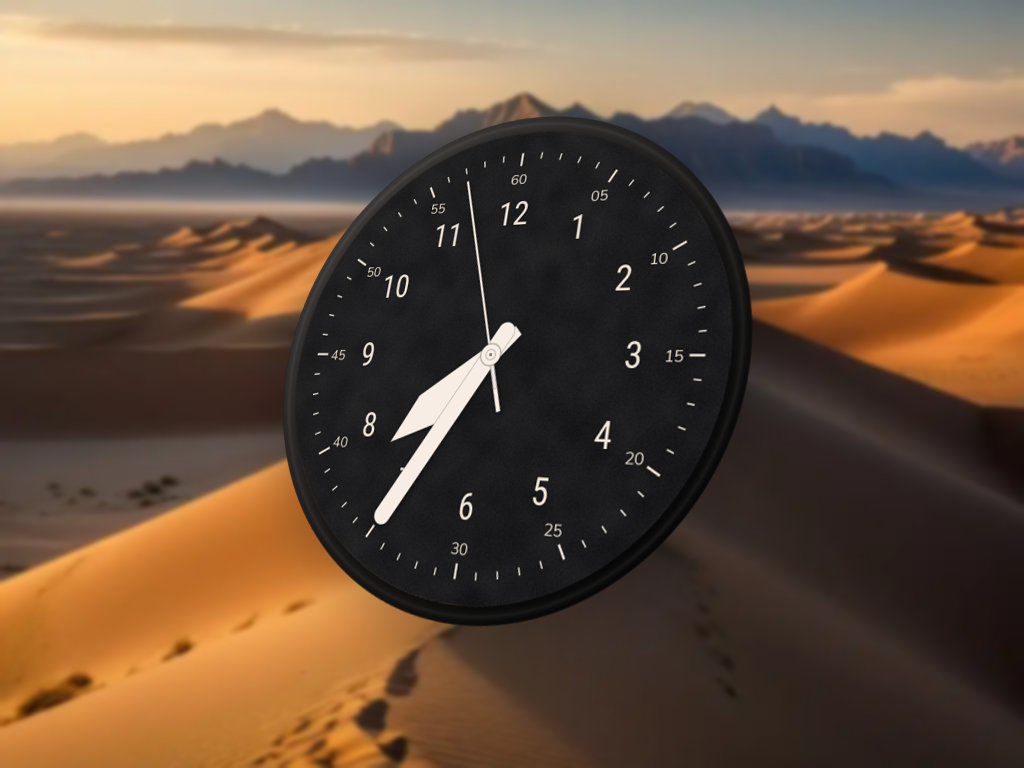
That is 7:34:57
